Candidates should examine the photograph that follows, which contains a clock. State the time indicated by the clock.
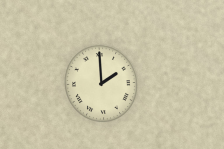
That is 2:00
